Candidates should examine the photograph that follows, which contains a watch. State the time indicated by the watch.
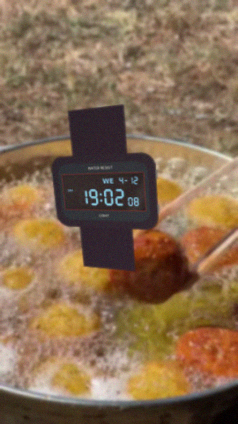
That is 19:02
